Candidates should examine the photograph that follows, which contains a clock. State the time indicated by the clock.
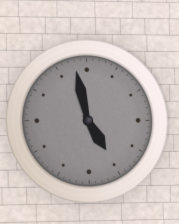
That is 4:58
